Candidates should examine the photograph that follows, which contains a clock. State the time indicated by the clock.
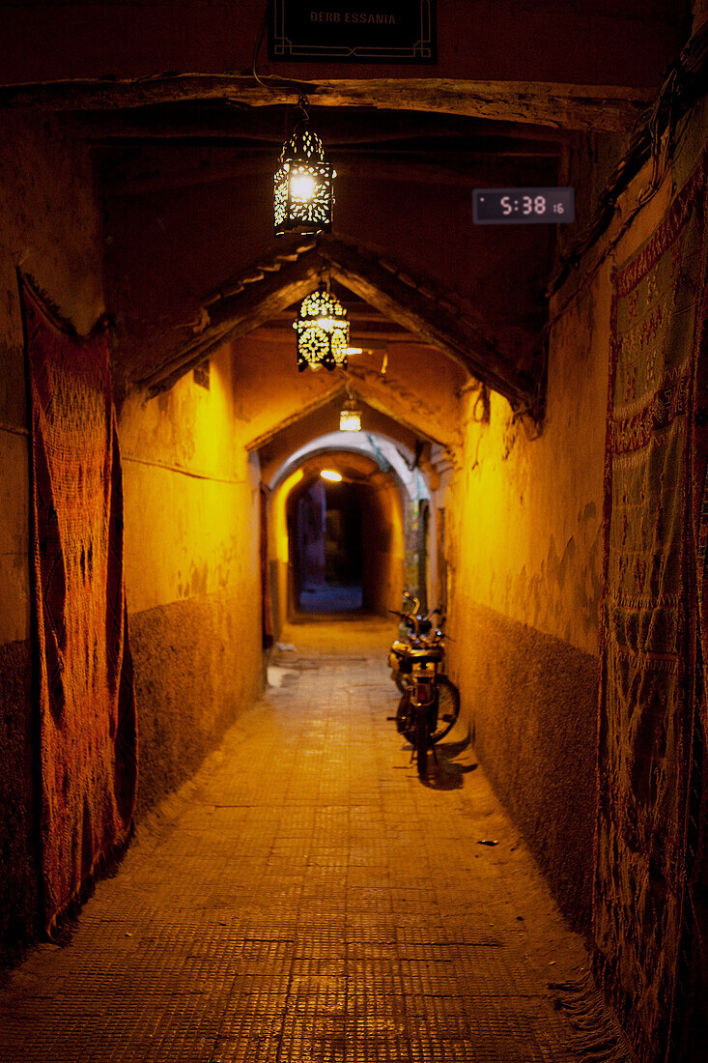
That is 5:38
